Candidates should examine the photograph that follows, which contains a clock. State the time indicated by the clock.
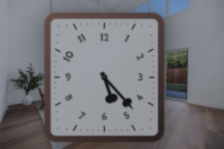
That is 5:23
